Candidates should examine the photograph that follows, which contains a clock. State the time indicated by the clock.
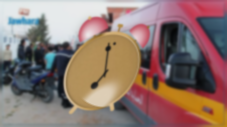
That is 6:58
